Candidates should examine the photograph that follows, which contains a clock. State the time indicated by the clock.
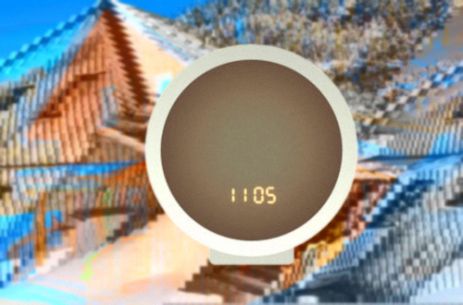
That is 11:05
